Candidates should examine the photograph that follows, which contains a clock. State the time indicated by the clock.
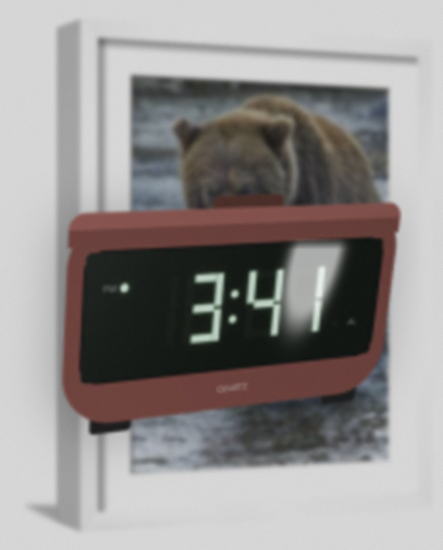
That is 3:41
